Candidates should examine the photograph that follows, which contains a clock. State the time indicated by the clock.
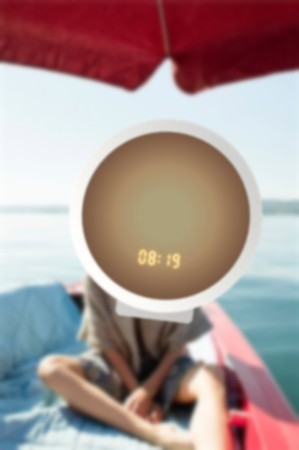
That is 8:19
